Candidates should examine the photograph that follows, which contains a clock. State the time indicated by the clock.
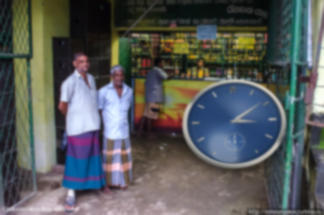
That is 3:09
